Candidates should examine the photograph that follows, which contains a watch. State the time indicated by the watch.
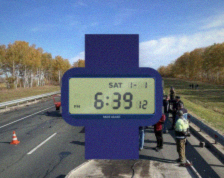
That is 6:39:12
